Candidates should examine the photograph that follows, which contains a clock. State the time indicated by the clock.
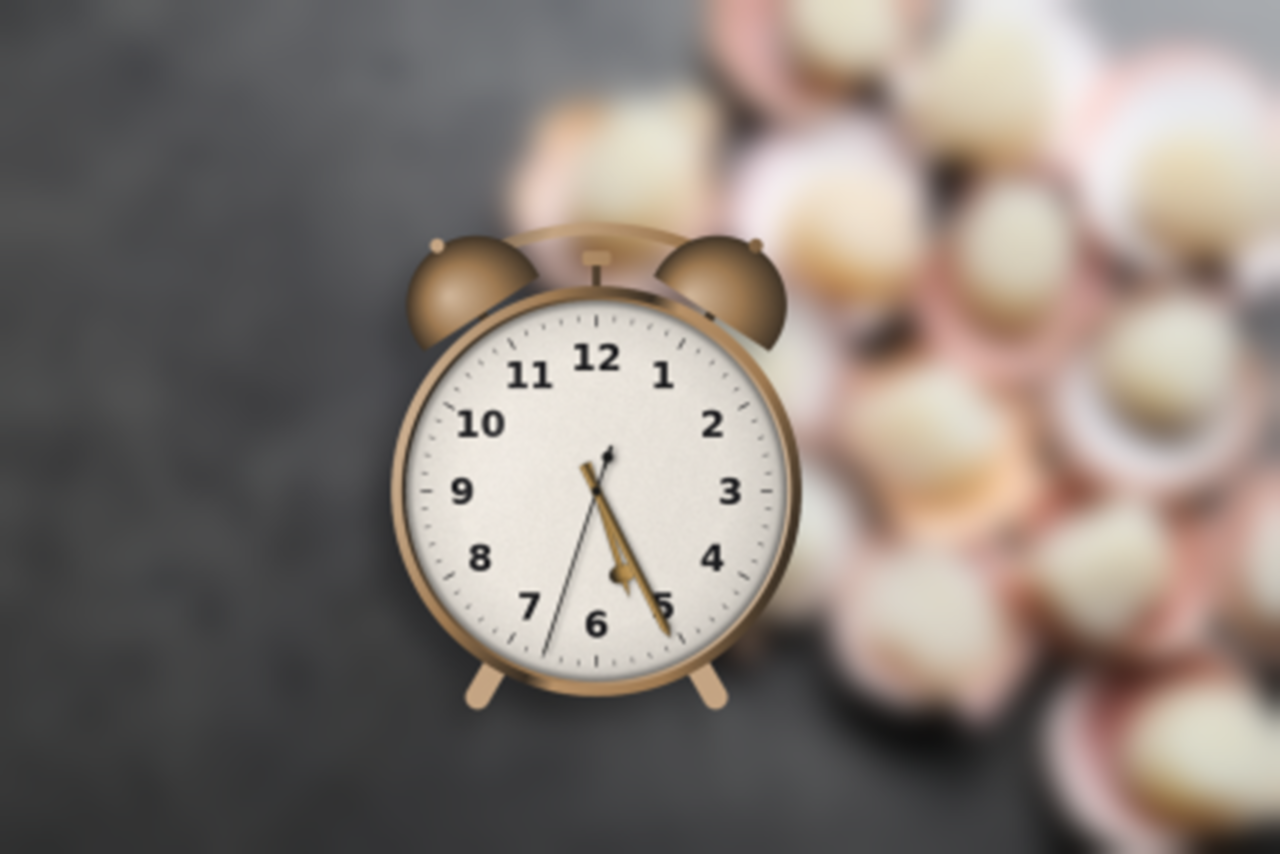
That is 5:25:33
